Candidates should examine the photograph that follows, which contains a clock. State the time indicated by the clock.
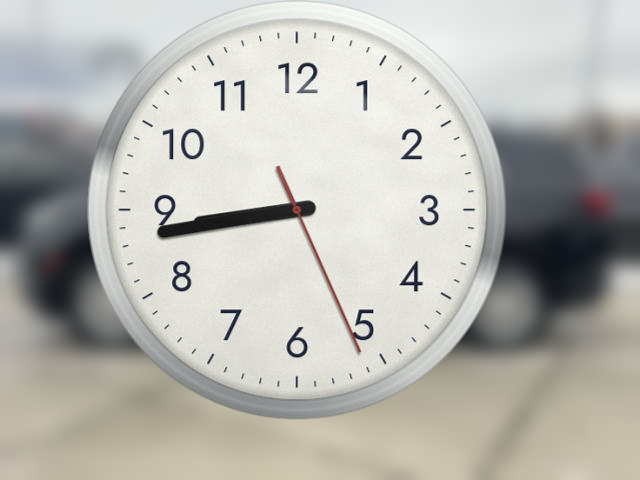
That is 8:43:26
